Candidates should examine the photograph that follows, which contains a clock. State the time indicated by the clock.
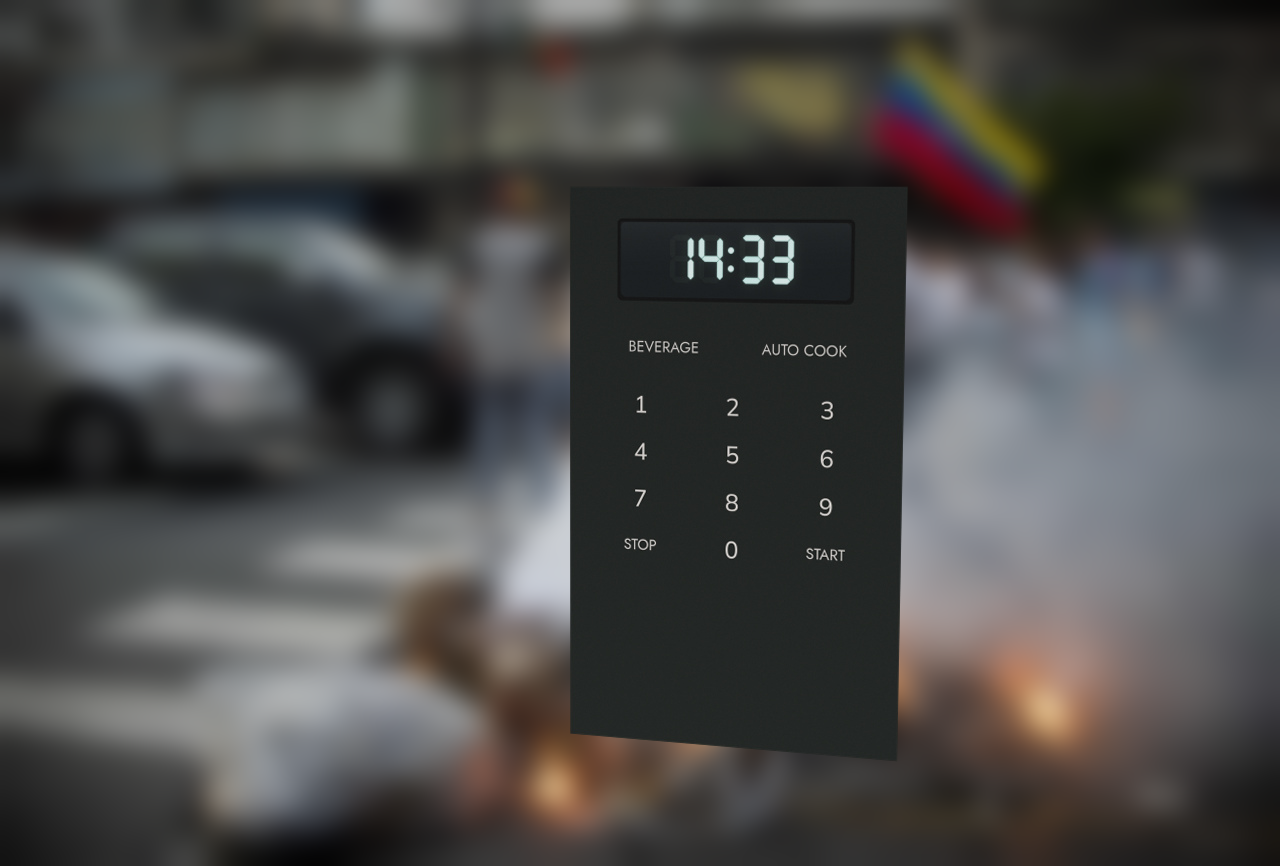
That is 14:33
